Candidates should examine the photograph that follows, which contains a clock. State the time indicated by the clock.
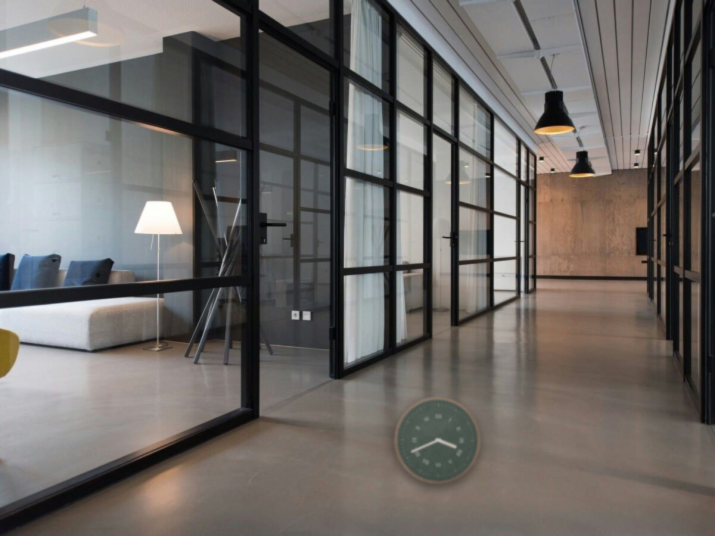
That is 3:41
